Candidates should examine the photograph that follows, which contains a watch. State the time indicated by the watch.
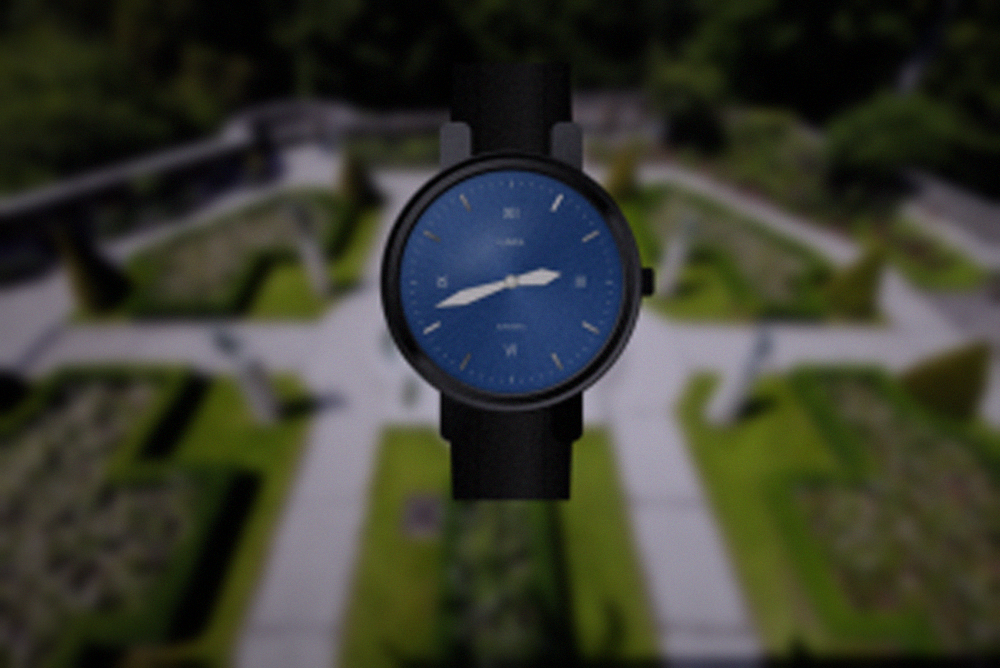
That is 2:42
